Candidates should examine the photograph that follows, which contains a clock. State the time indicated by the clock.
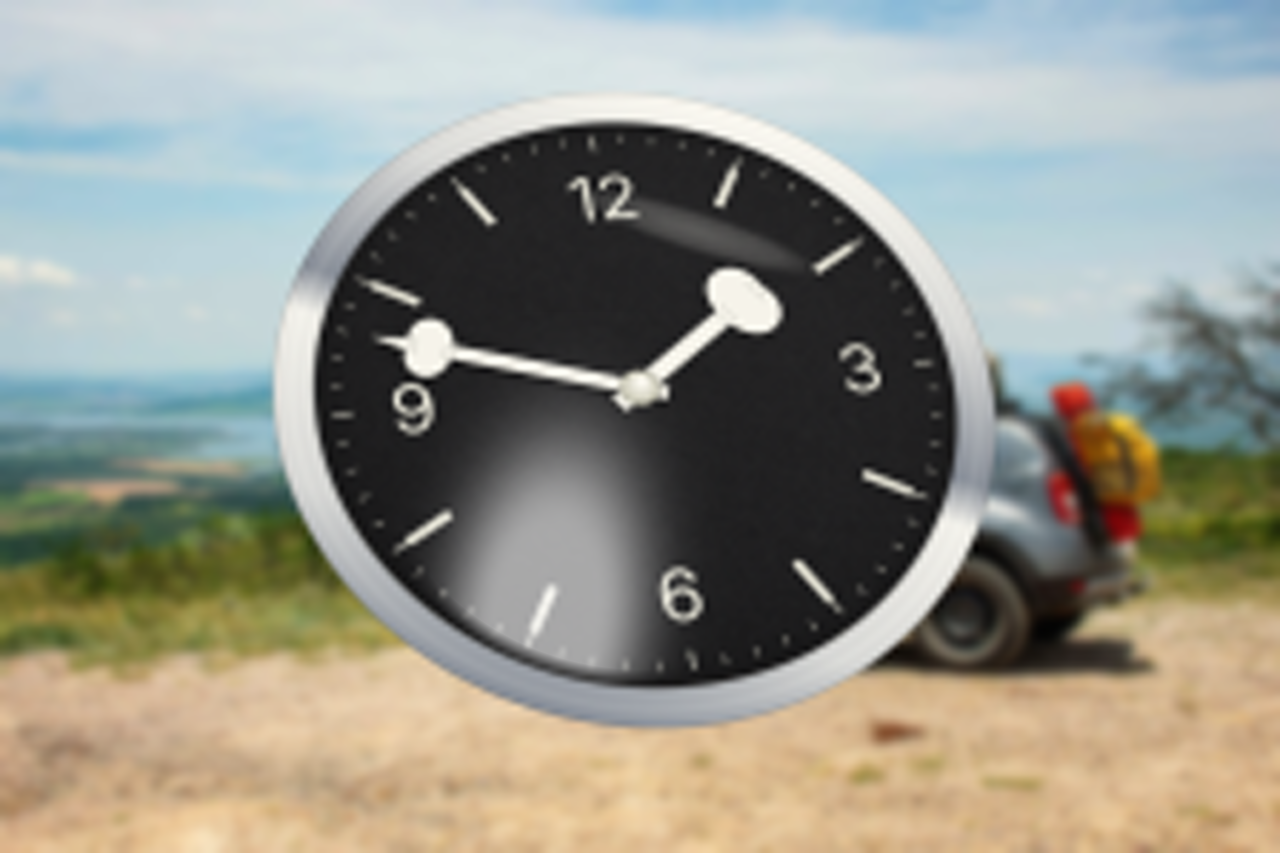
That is 1:48
